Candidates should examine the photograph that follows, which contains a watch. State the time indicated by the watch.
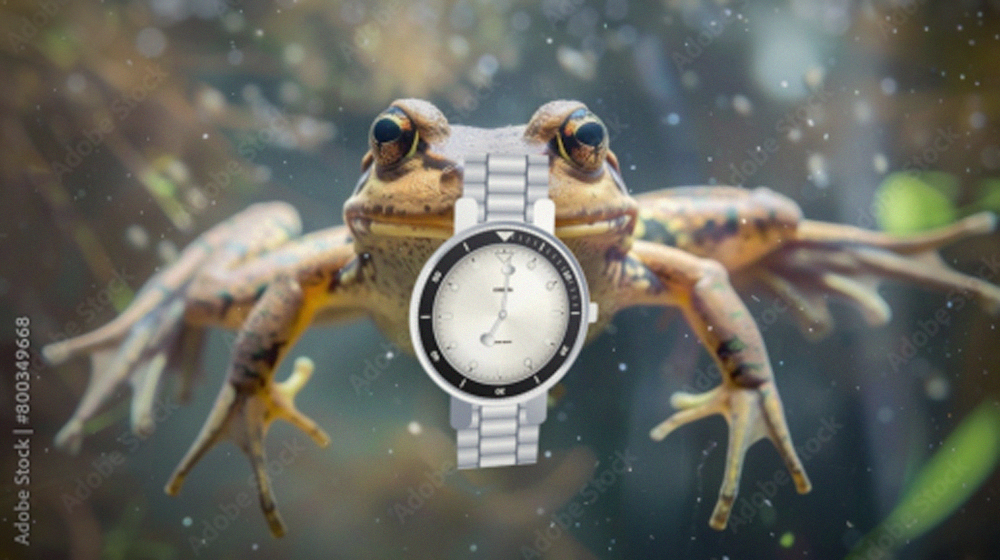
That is 7:01
